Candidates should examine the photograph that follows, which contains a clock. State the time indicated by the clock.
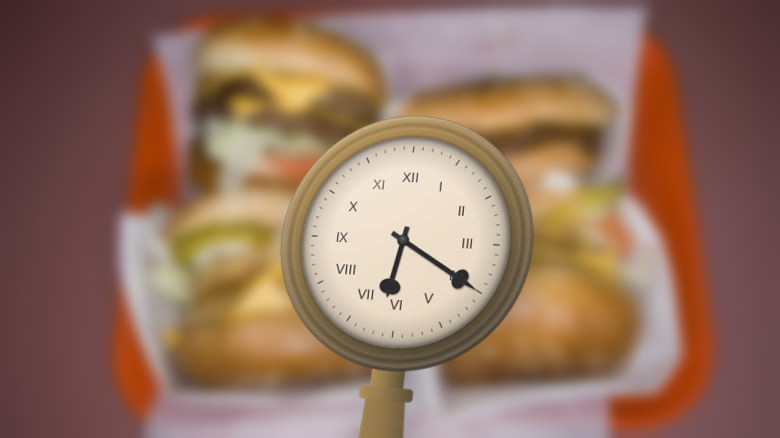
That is 6:20
